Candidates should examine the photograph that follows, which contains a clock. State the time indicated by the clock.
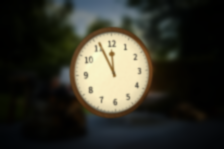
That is 11:56
